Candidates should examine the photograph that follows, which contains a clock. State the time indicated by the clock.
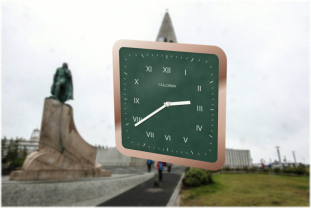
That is 2:39
